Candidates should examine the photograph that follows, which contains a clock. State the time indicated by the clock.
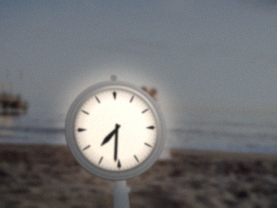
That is 7:31
